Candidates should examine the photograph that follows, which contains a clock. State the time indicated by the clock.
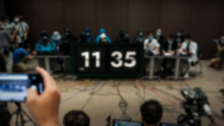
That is 11:35
